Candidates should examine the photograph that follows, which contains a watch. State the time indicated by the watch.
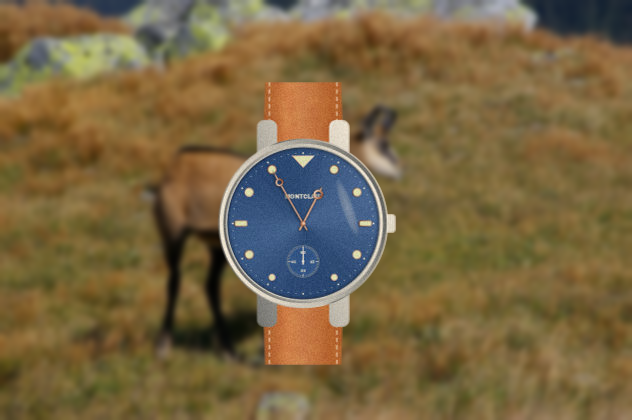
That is 12:55
